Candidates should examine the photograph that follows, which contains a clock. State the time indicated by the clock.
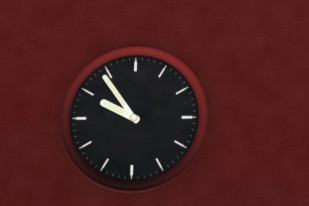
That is 9:54
